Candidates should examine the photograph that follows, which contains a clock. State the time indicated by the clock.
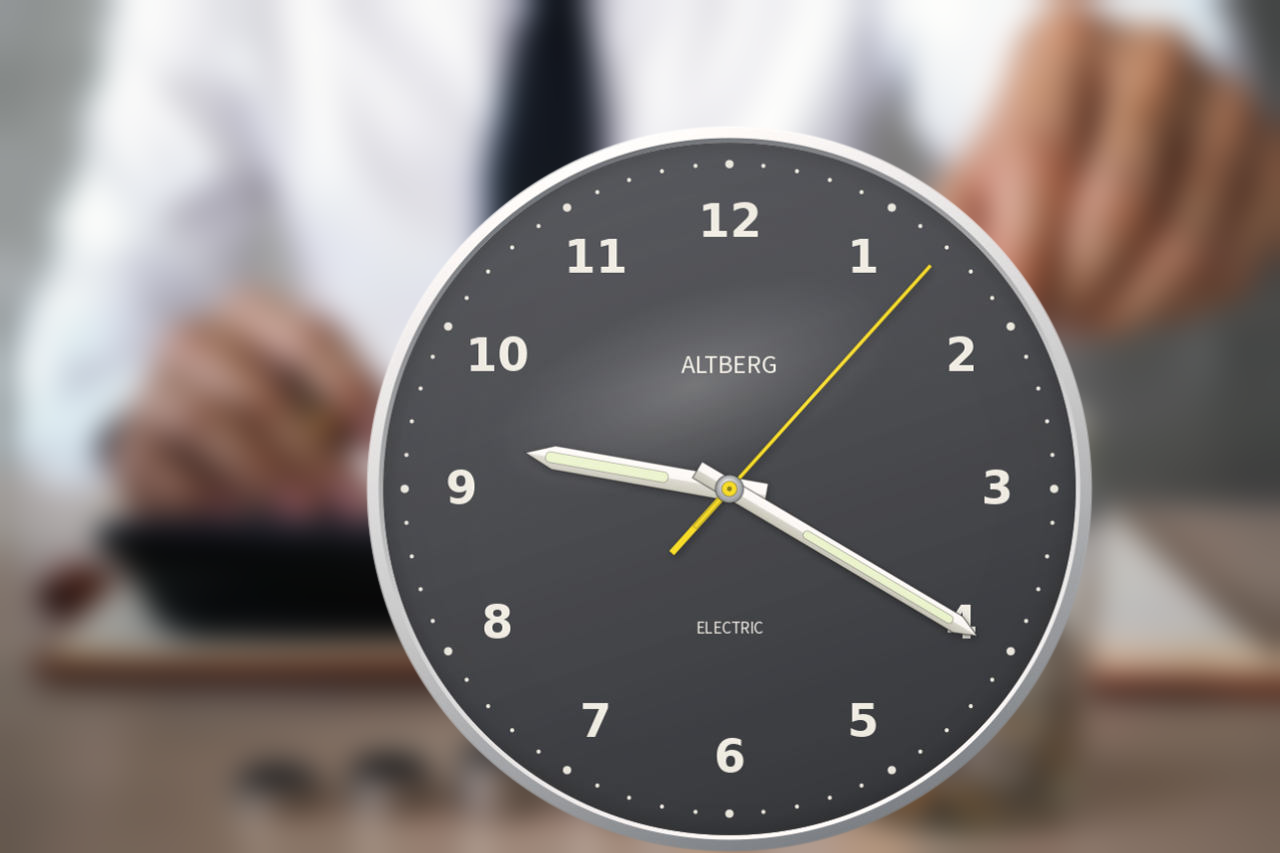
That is 9:20:07
